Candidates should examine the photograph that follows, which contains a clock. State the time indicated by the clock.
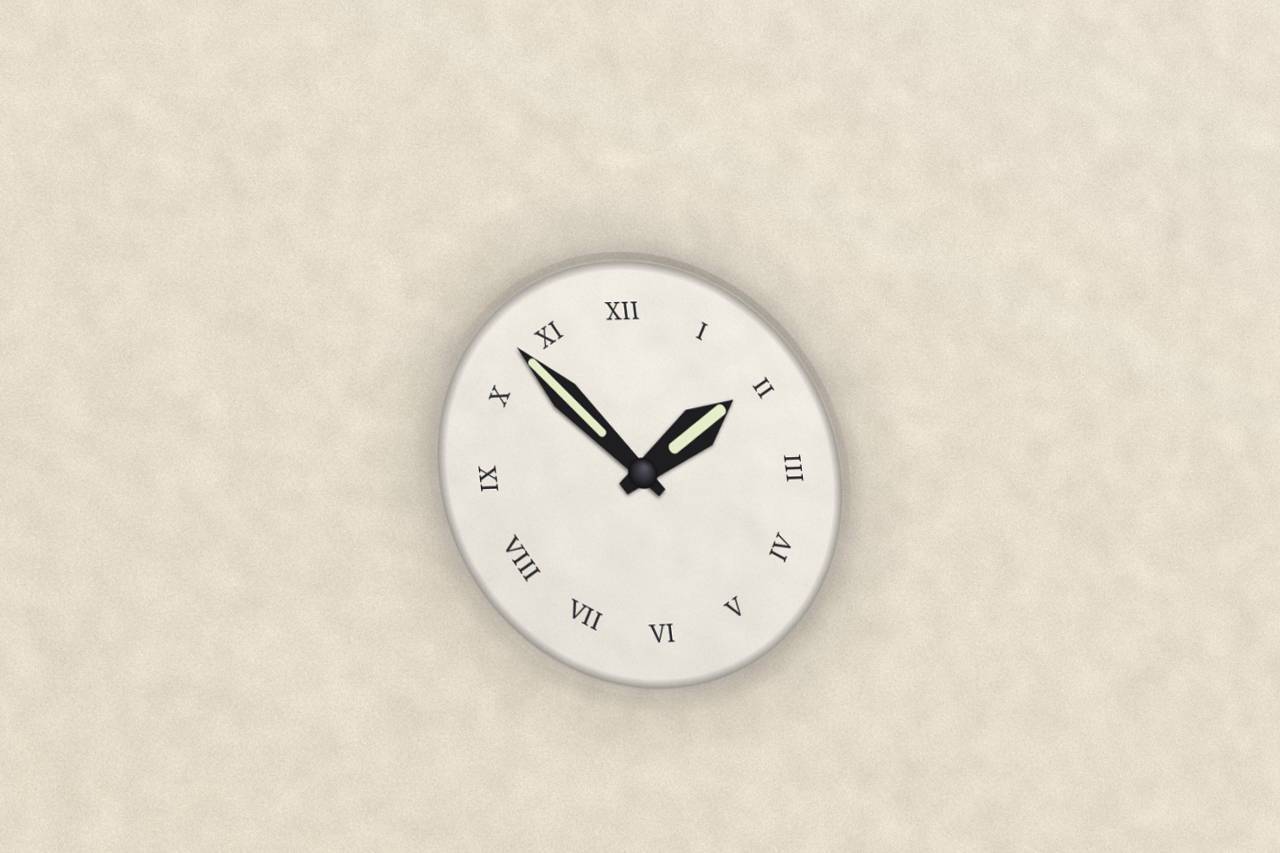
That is 1:53
